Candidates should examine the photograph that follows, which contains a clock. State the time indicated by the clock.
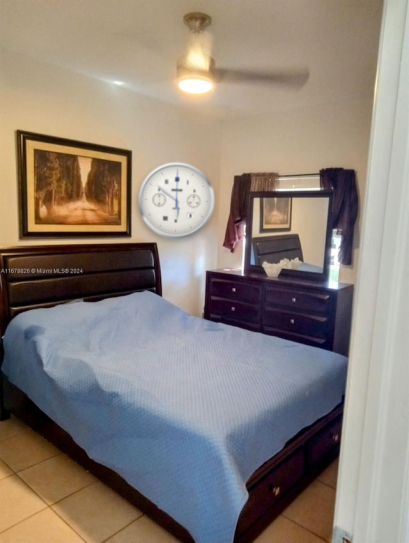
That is 5:51
